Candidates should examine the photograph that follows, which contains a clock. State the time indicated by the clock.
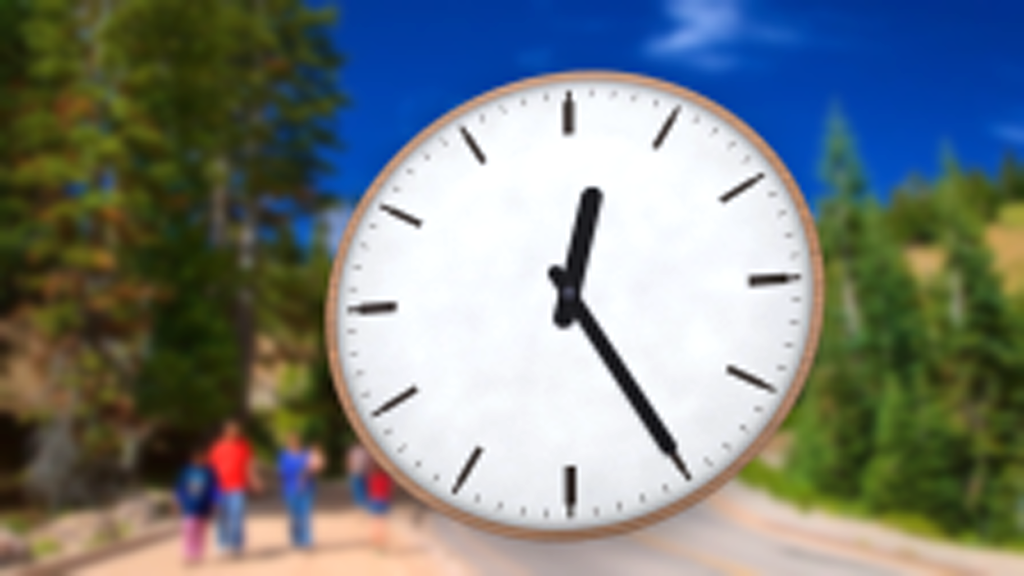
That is 12:25
